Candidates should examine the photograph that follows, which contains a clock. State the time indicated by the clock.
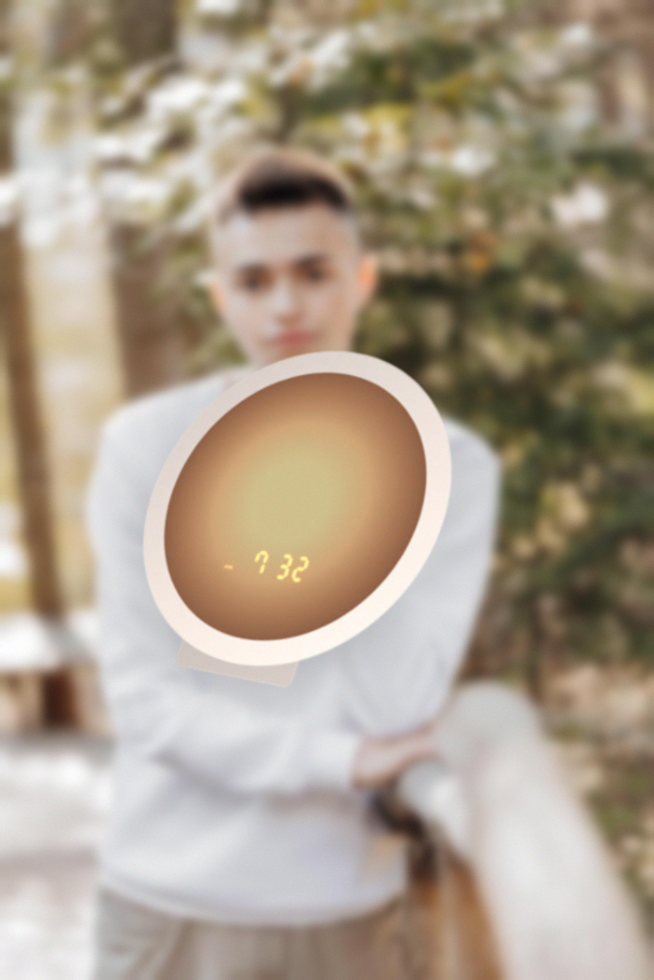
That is 7:32
